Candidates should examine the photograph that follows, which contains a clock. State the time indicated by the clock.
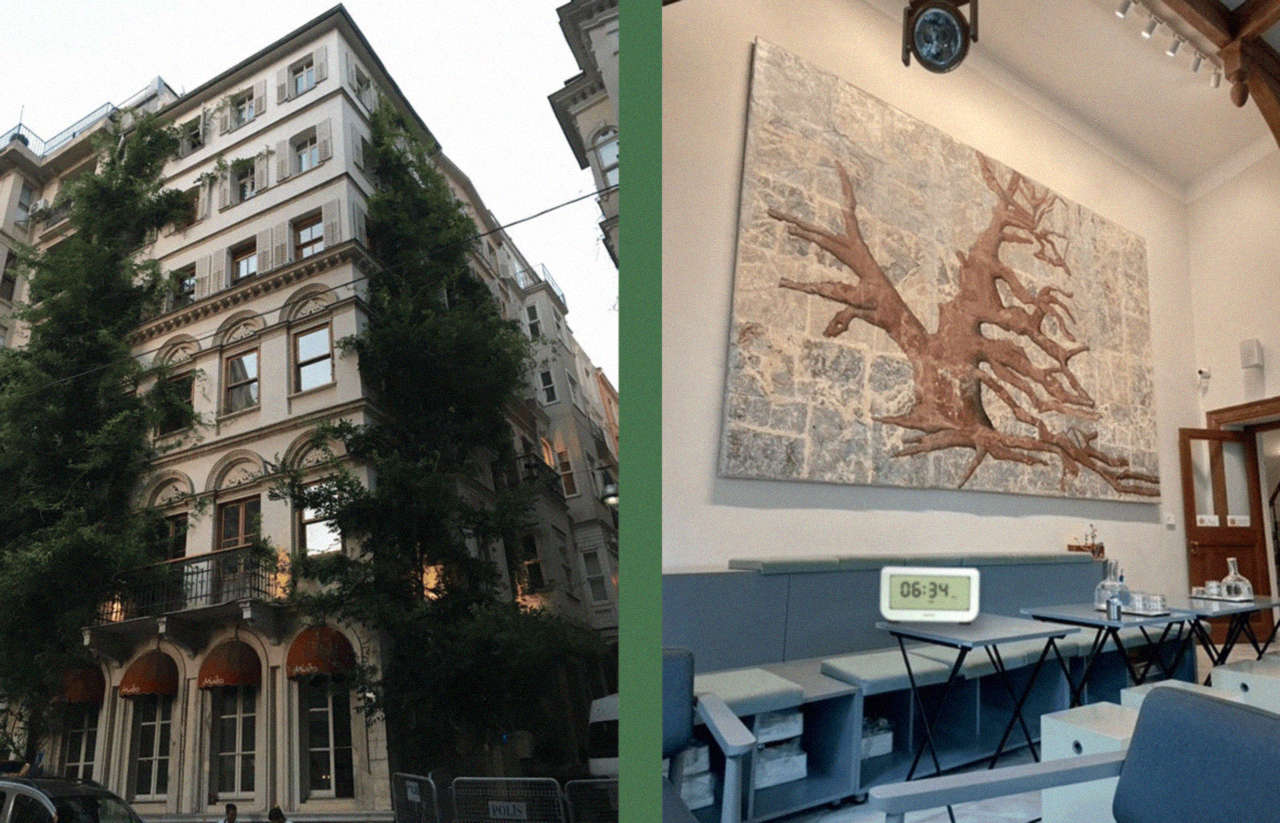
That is 6:34
